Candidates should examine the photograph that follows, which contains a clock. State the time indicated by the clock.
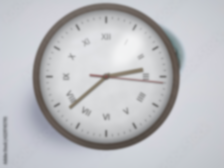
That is 2:38:16
